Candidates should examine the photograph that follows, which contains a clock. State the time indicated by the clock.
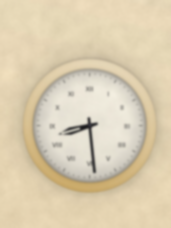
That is 8:29
